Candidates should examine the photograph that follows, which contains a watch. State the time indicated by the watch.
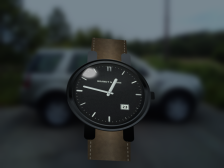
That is 12:47
